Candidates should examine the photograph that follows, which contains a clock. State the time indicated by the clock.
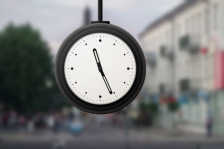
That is 11:26
